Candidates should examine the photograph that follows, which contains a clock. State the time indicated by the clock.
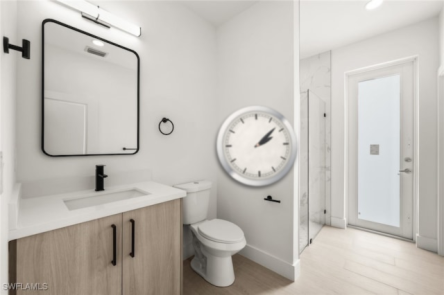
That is 2:08
